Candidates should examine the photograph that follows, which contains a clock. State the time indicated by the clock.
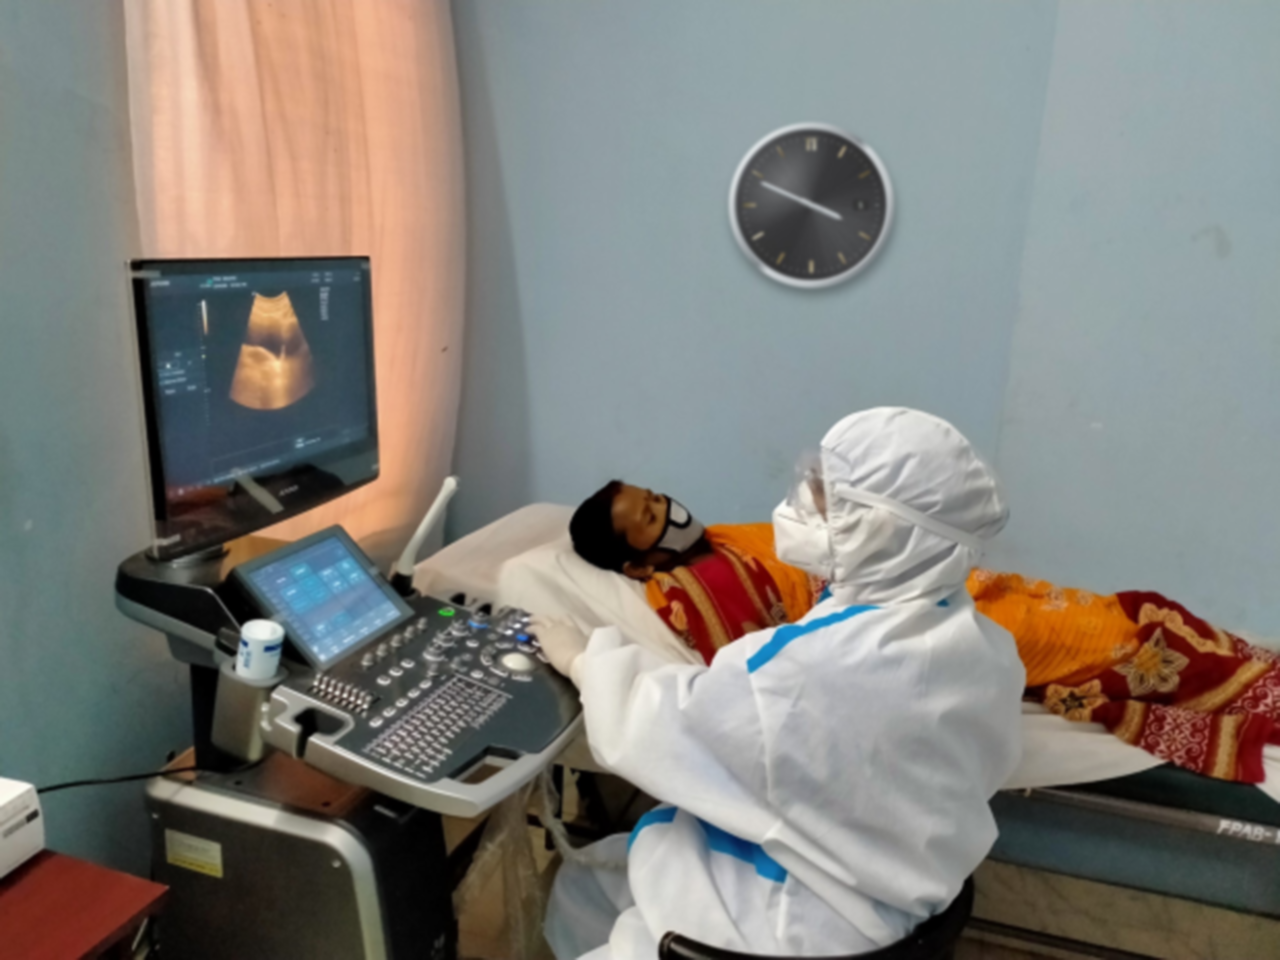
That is 3:49
